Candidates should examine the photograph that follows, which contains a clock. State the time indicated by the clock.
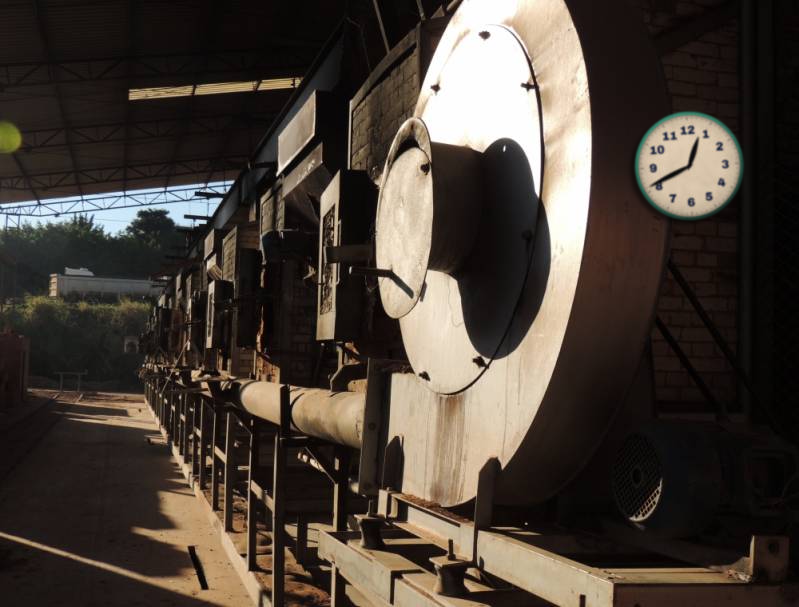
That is 12:41
